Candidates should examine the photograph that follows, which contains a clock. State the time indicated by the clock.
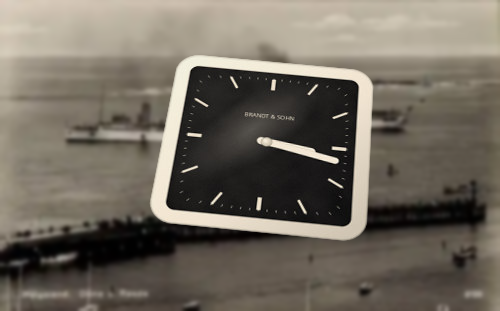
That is 3:17
